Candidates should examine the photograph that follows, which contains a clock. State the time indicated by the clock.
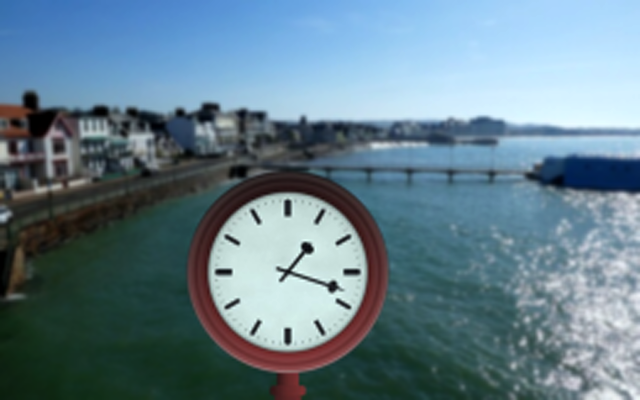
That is 1:18
